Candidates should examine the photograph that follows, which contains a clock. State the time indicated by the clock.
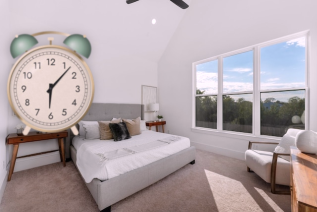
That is 6:07
